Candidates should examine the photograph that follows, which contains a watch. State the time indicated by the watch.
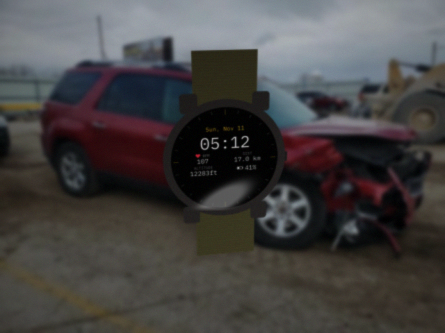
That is 5:12
